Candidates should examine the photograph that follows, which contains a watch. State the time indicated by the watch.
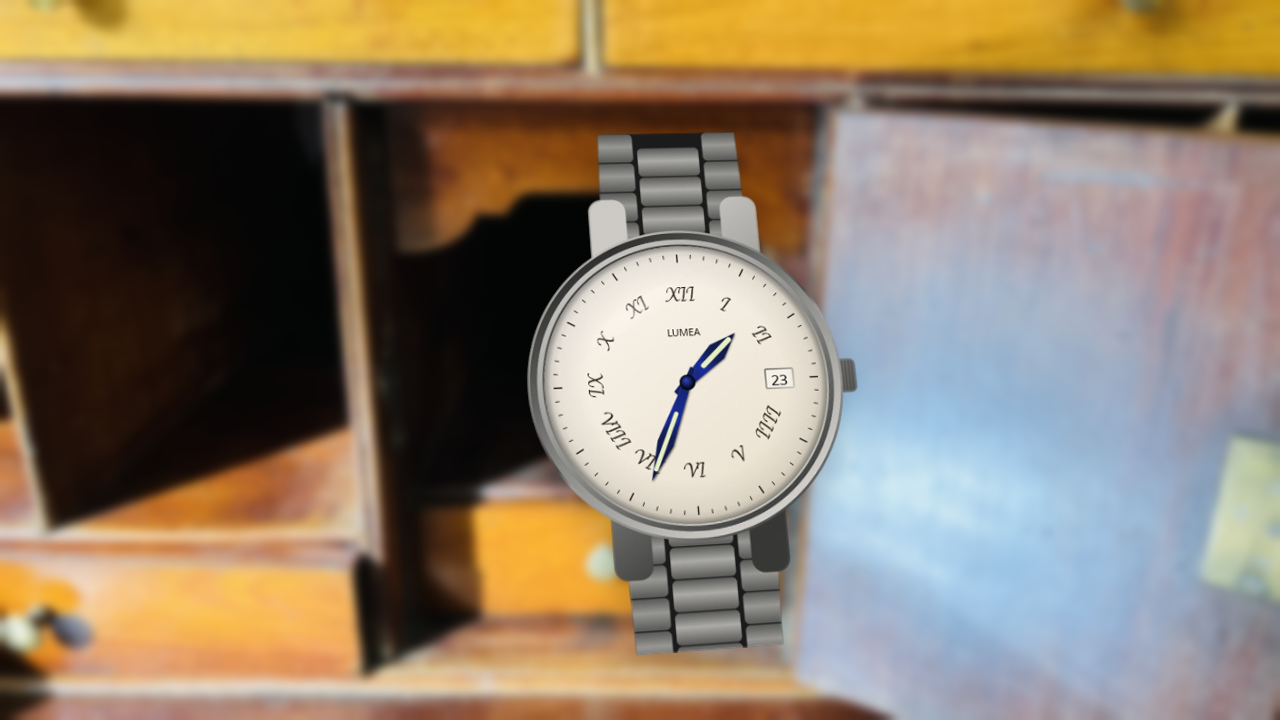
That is 1:34
